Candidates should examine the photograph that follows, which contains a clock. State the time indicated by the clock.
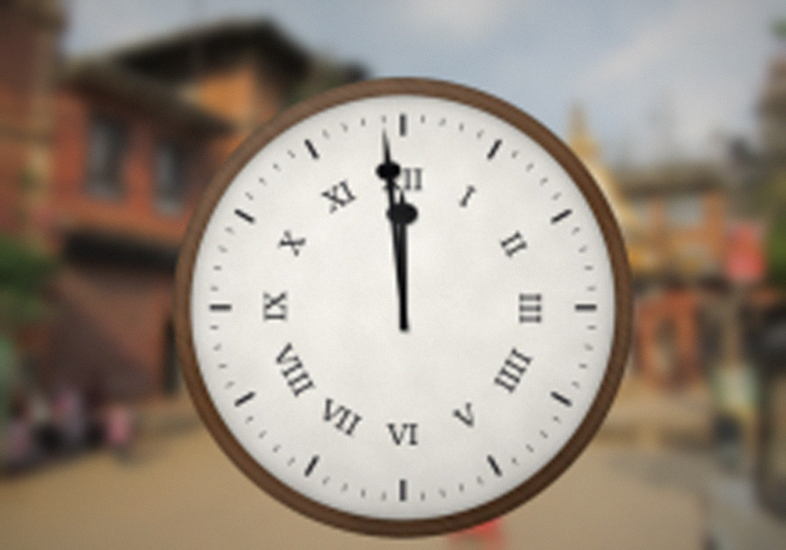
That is 11:59
